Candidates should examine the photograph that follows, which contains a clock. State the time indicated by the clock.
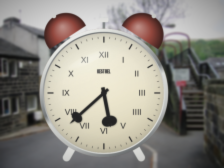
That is 5:38
